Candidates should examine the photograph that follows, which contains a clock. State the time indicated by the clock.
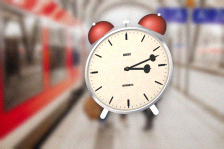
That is 3:12
